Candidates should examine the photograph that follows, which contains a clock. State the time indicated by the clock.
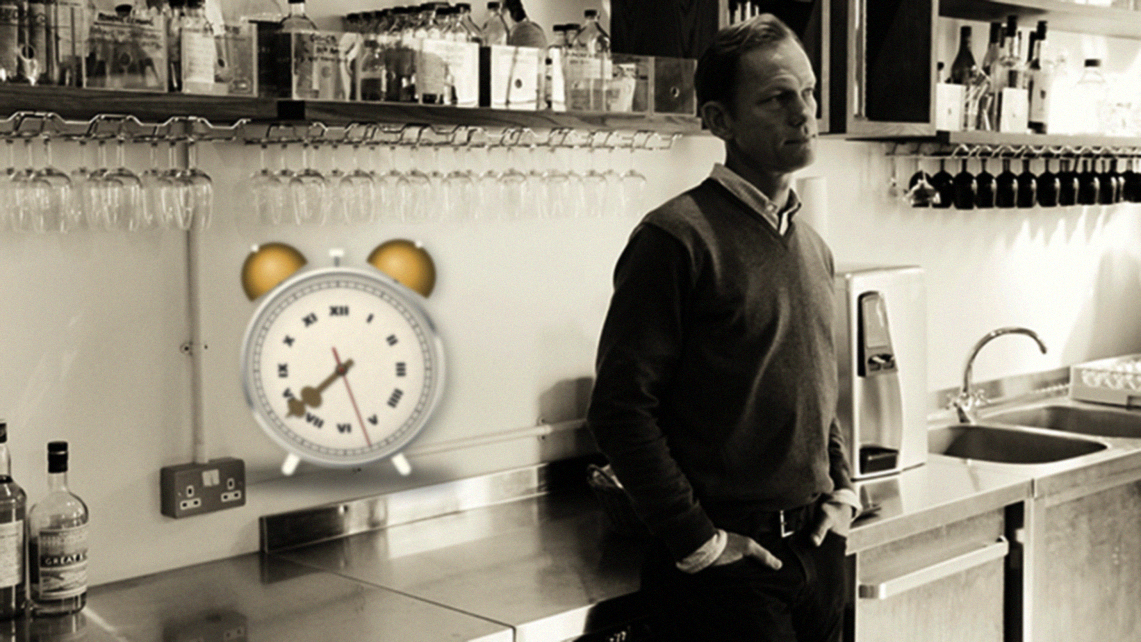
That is 7:38:27
